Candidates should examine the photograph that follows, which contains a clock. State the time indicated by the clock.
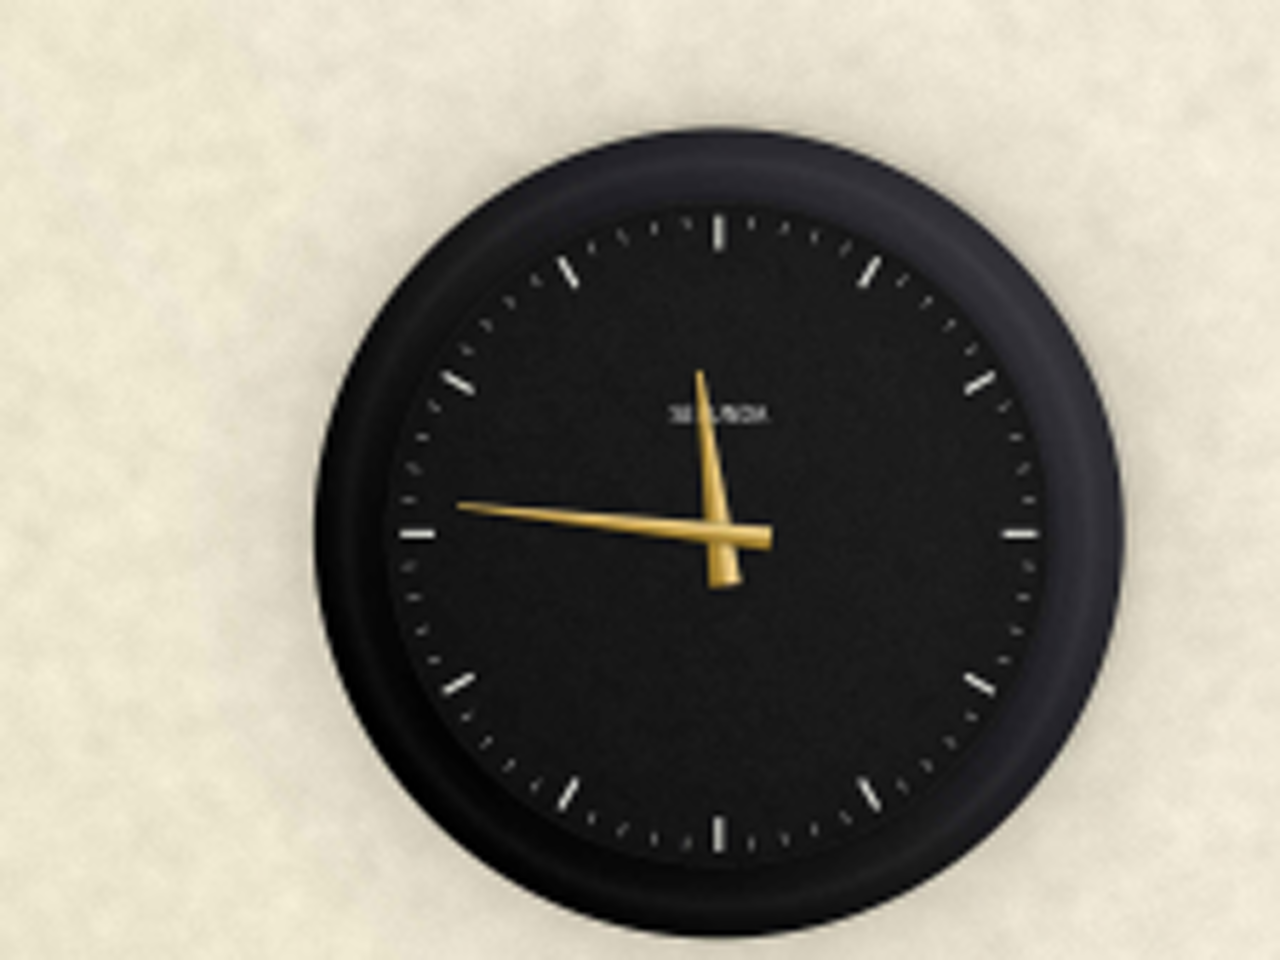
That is 11:46
